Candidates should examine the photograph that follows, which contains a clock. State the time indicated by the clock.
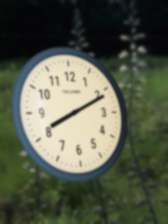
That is 8:11
